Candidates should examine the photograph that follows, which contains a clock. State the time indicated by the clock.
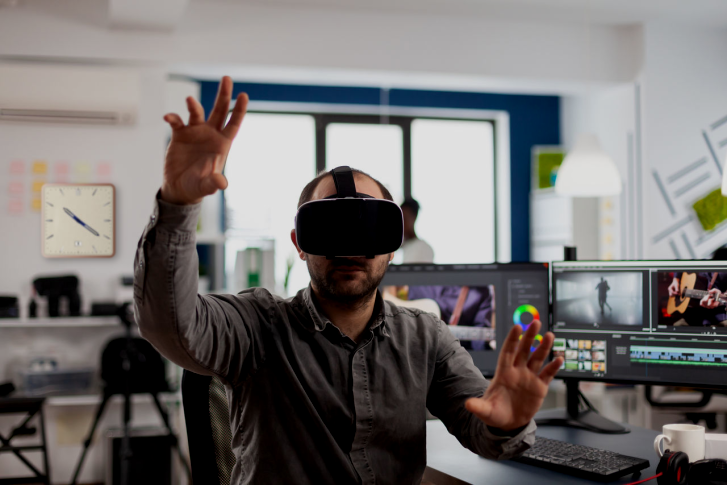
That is 10:21
